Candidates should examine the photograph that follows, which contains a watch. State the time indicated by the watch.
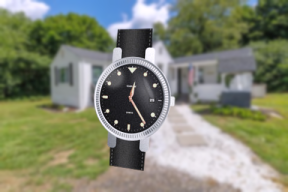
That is 12:24
